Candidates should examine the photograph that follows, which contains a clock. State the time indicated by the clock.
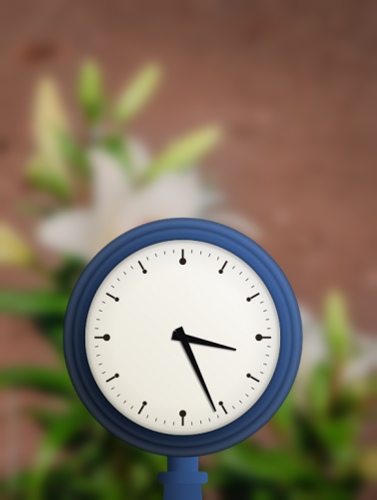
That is 3:26
